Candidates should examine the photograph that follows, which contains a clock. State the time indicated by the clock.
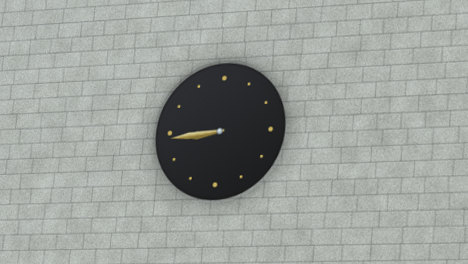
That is 8:44
